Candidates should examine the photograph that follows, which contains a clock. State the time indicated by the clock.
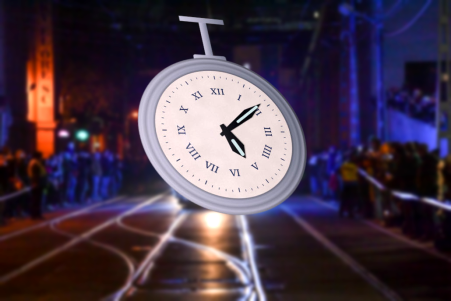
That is 5:09
